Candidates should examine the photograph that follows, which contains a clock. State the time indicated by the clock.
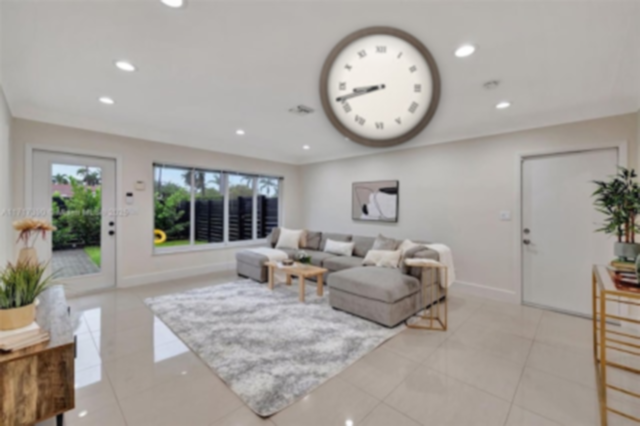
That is 8:42
